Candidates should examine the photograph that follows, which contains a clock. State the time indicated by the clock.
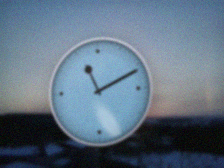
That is 11:11
